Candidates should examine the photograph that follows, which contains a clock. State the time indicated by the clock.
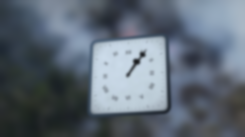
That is 1:06
